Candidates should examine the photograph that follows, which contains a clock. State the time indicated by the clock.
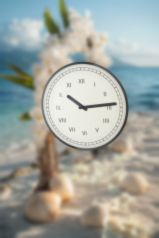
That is 10:14
